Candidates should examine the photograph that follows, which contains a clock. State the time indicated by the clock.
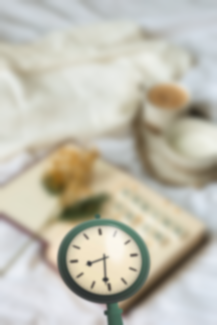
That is 8:31
